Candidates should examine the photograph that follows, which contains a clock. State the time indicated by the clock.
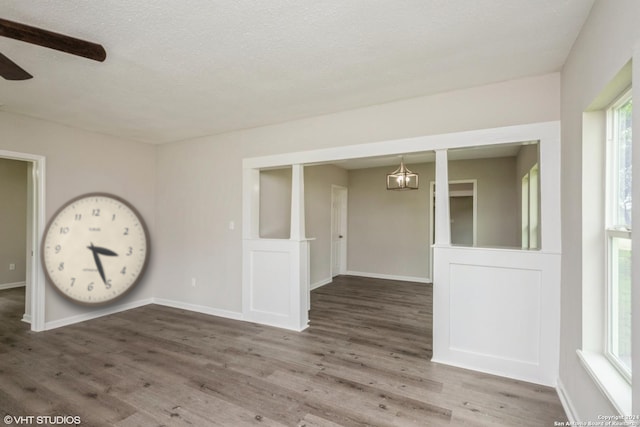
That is 3:26
